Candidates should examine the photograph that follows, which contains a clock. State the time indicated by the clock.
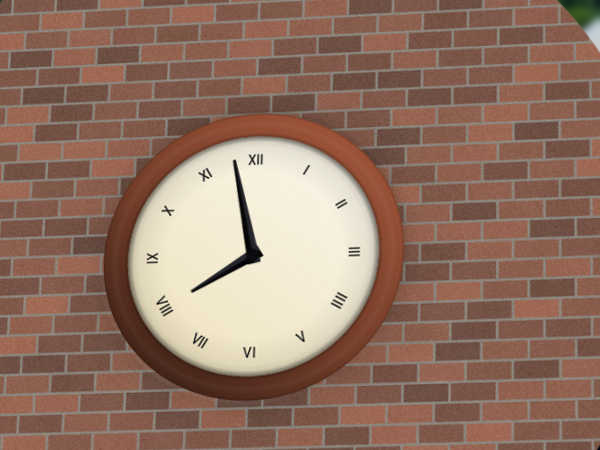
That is 7:58
